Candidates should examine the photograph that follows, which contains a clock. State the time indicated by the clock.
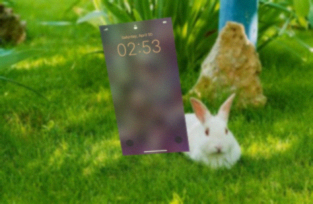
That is 2:53
